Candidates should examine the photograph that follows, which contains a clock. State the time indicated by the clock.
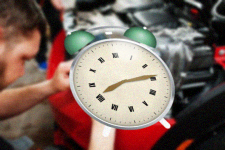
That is 8:14
